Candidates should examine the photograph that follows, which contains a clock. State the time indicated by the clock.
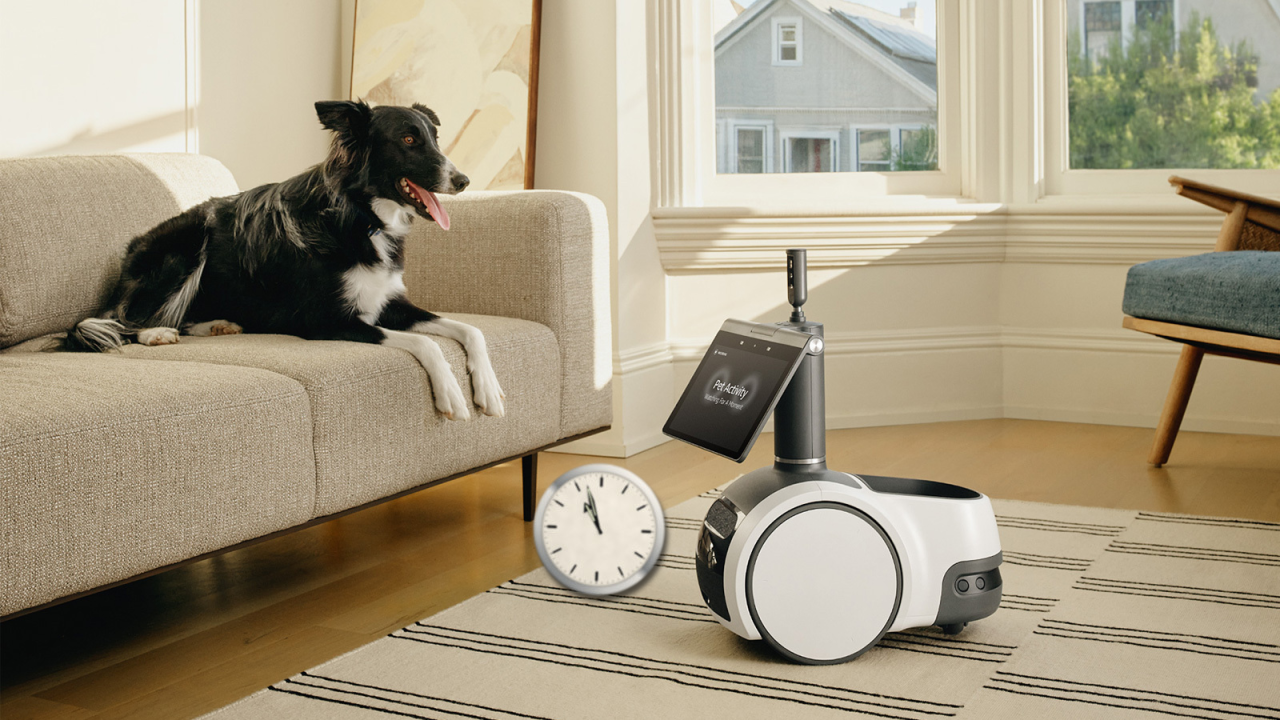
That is 10:57
